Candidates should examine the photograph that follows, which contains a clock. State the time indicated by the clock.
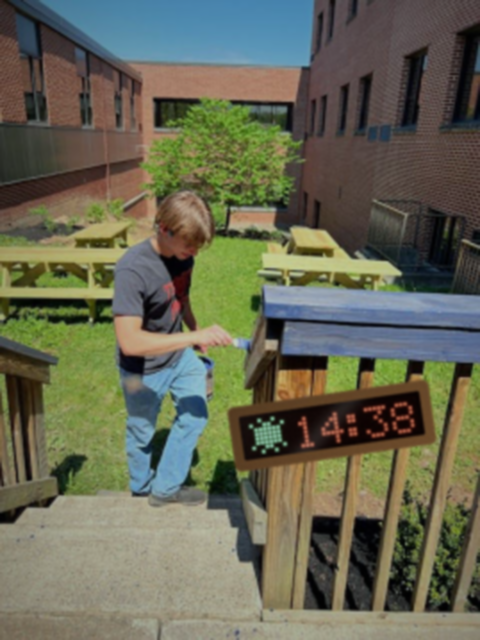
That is 14:38
